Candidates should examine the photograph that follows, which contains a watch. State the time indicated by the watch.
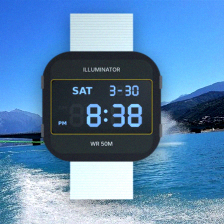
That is 8:38
